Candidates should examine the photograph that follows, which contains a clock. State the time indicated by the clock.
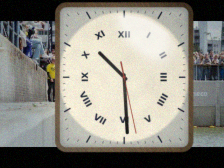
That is 10:29:28
